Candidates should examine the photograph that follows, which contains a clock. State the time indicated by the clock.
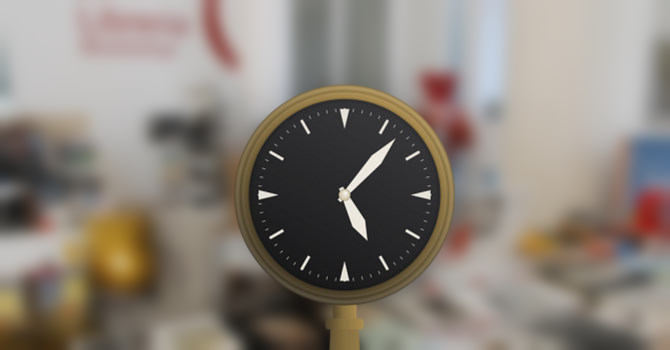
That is 5:07
